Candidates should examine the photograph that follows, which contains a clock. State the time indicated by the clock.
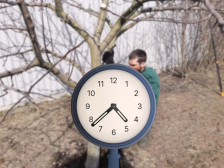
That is 4:38
